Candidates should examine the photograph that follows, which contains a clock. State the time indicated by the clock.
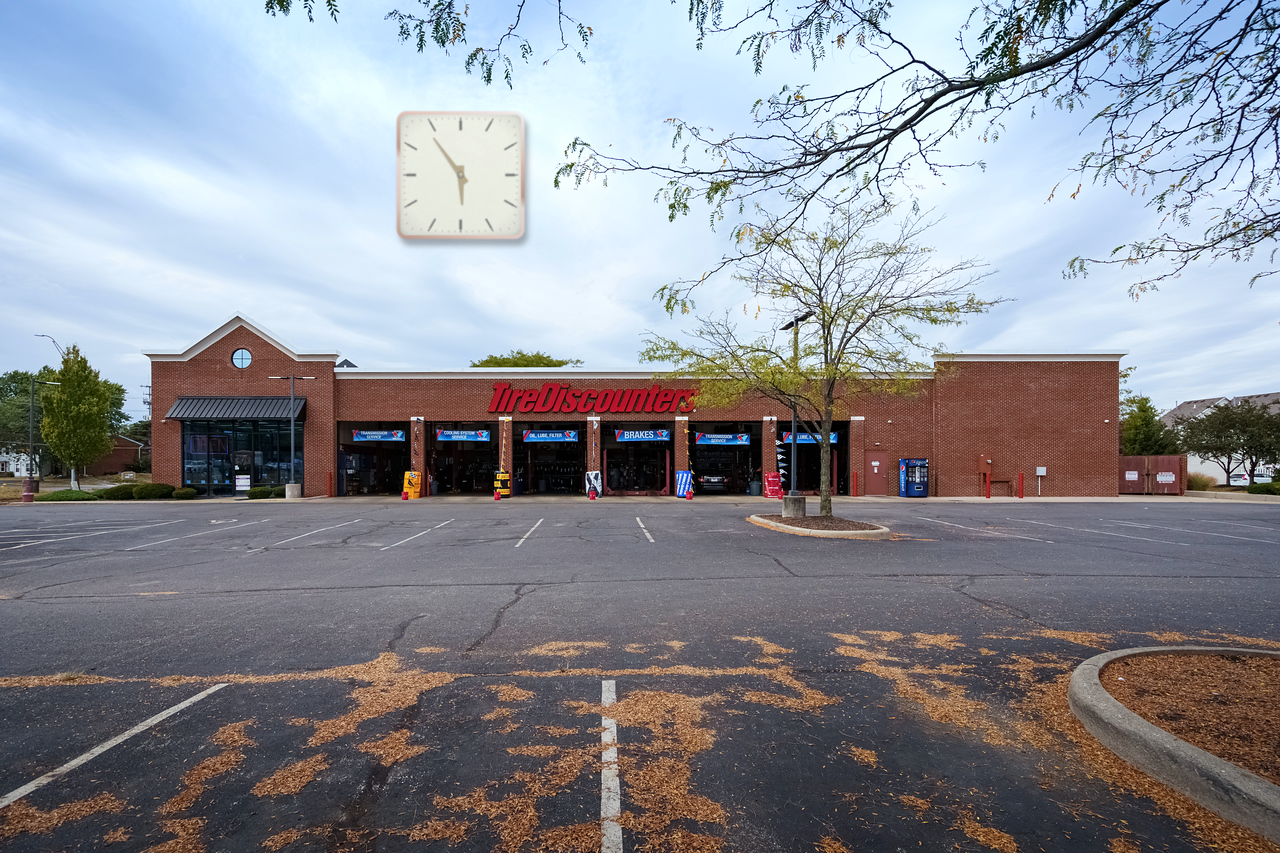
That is 5:54
